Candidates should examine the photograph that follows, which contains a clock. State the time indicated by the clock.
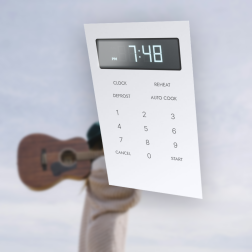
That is 7:48
